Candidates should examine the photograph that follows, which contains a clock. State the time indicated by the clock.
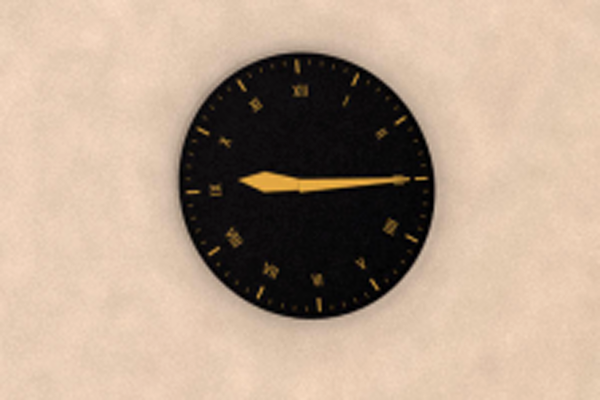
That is 9:15
